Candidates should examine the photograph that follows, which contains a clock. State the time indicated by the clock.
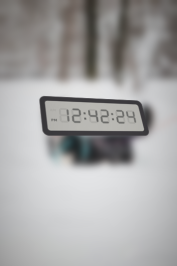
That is 12:42:24
